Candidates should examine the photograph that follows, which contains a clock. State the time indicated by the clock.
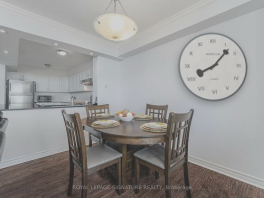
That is 8:07
